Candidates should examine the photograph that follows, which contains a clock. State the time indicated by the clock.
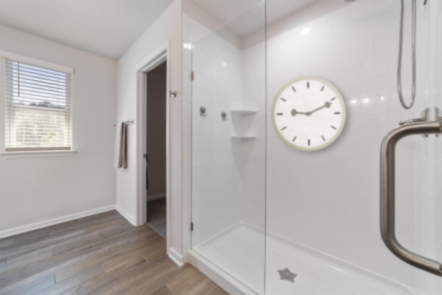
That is 9:11
